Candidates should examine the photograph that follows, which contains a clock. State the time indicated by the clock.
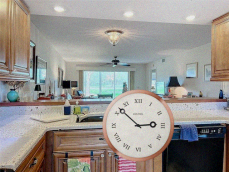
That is 2:52
